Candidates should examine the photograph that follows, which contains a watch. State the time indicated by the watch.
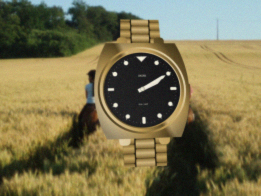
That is 2:10
